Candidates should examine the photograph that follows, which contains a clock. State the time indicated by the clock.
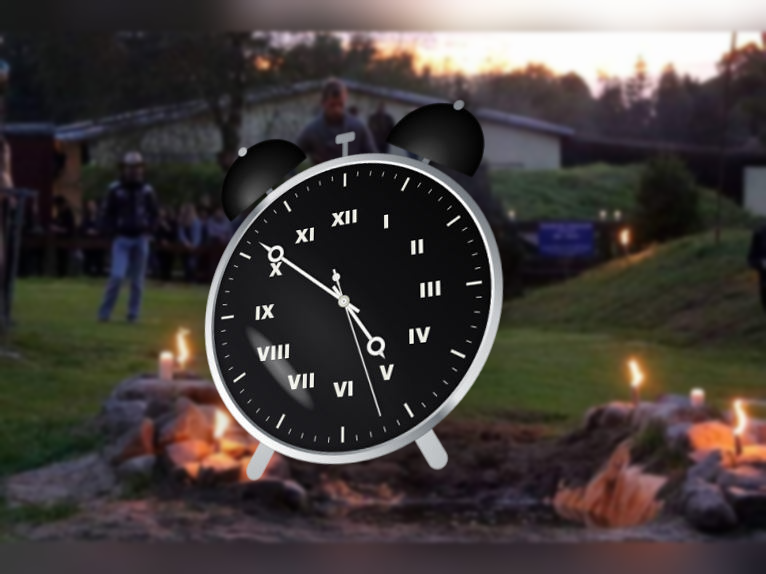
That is 4:51:27
